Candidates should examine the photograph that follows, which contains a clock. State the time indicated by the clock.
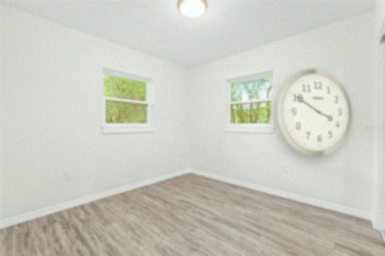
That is 3:50
